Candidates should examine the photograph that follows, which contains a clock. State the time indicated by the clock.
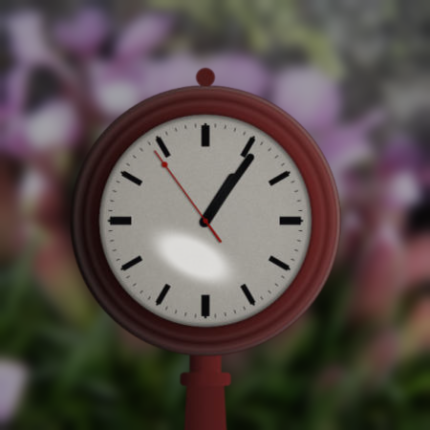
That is 1:05:54
